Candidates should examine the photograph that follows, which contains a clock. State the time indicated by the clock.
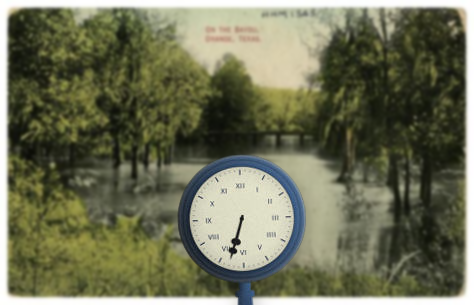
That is 6:33
